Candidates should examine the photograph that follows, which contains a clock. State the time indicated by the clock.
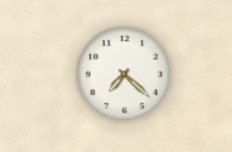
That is 7:22
